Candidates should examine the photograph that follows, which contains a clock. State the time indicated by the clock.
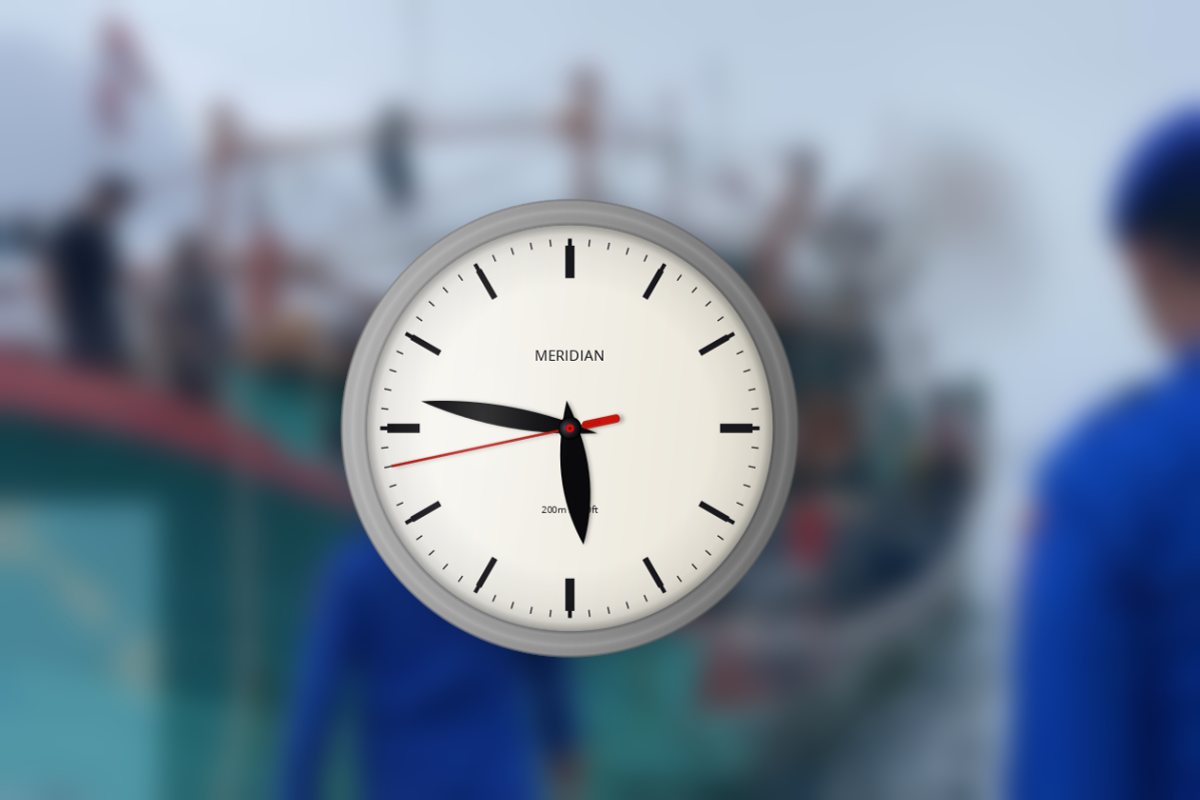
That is 5:46:43
